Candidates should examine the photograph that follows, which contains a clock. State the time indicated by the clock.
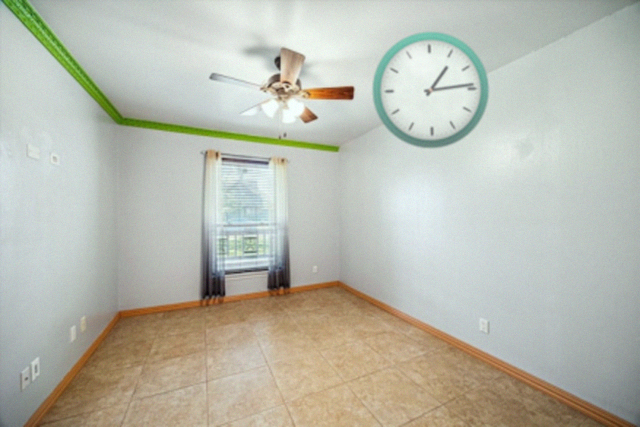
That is 1:14
